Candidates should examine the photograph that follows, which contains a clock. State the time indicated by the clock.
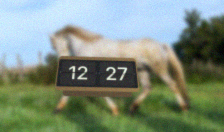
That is 12:27
